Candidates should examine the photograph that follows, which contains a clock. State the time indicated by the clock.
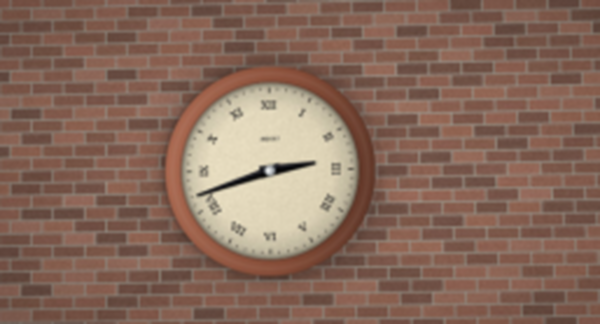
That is 2:42
